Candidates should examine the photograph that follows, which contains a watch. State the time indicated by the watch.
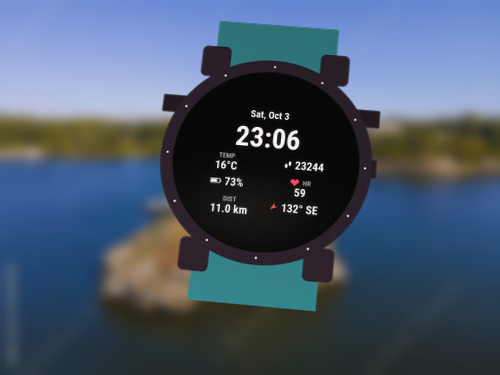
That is 23:06
